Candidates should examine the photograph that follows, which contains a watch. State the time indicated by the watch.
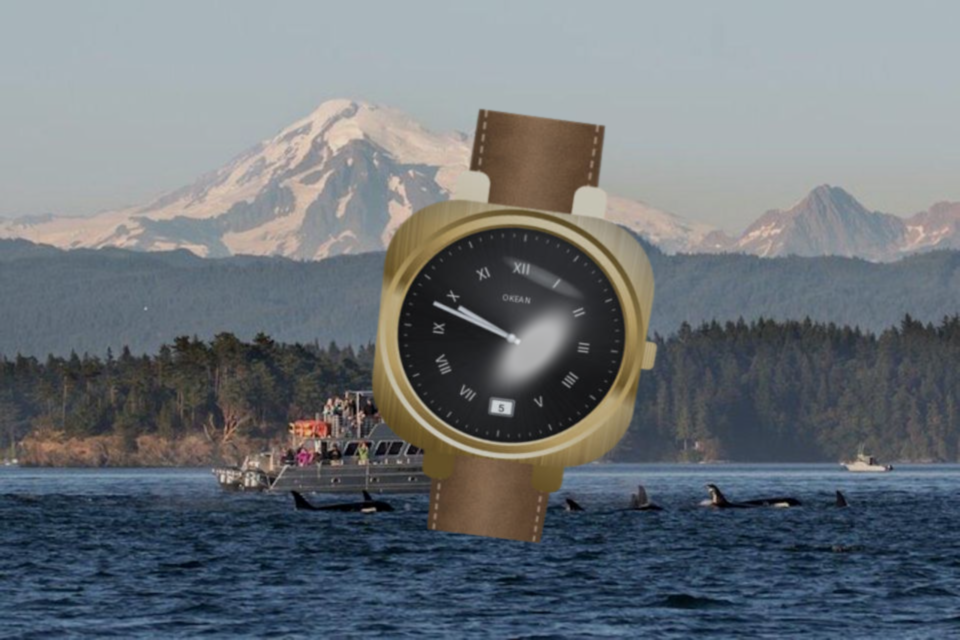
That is 9:48
